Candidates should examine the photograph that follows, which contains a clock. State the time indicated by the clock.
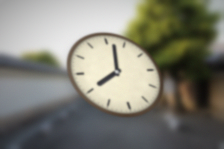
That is 8:02
